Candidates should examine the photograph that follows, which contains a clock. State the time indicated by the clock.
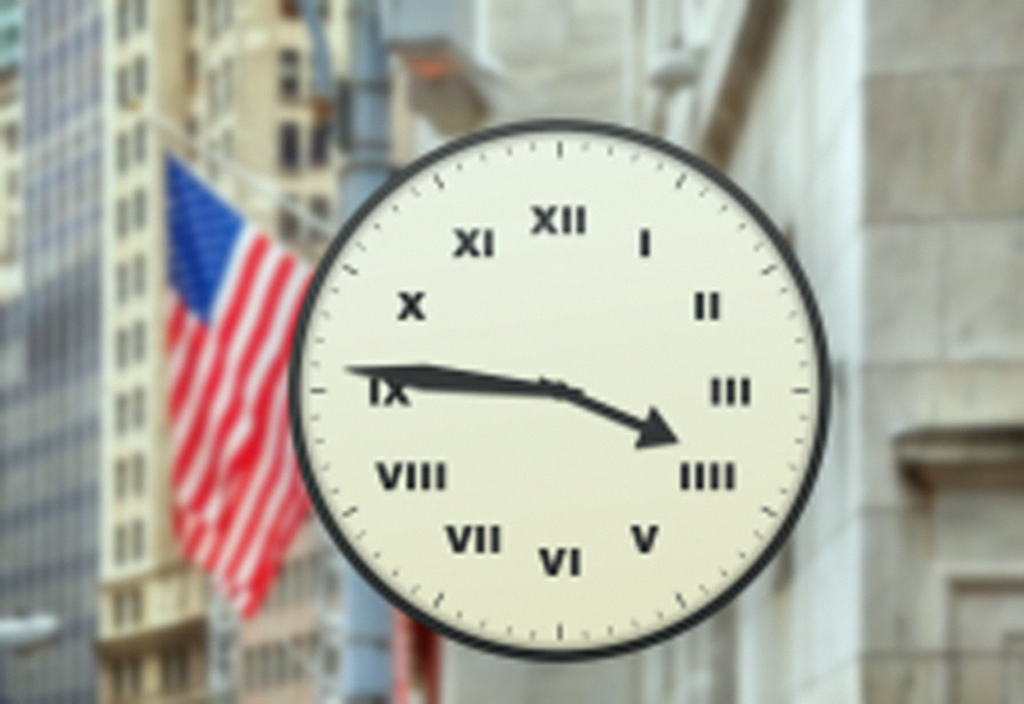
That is 3:46
